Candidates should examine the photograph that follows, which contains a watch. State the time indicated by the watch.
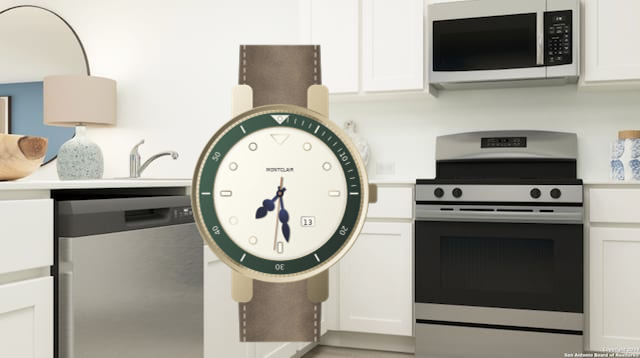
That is 7:28:31
